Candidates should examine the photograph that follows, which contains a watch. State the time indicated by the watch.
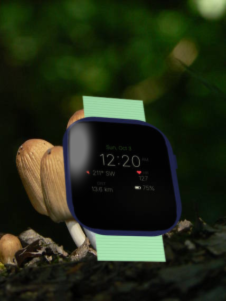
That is 12:20
